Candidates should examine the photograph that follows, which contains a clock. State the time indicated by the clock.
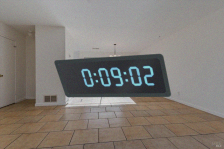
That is 0:09:02
